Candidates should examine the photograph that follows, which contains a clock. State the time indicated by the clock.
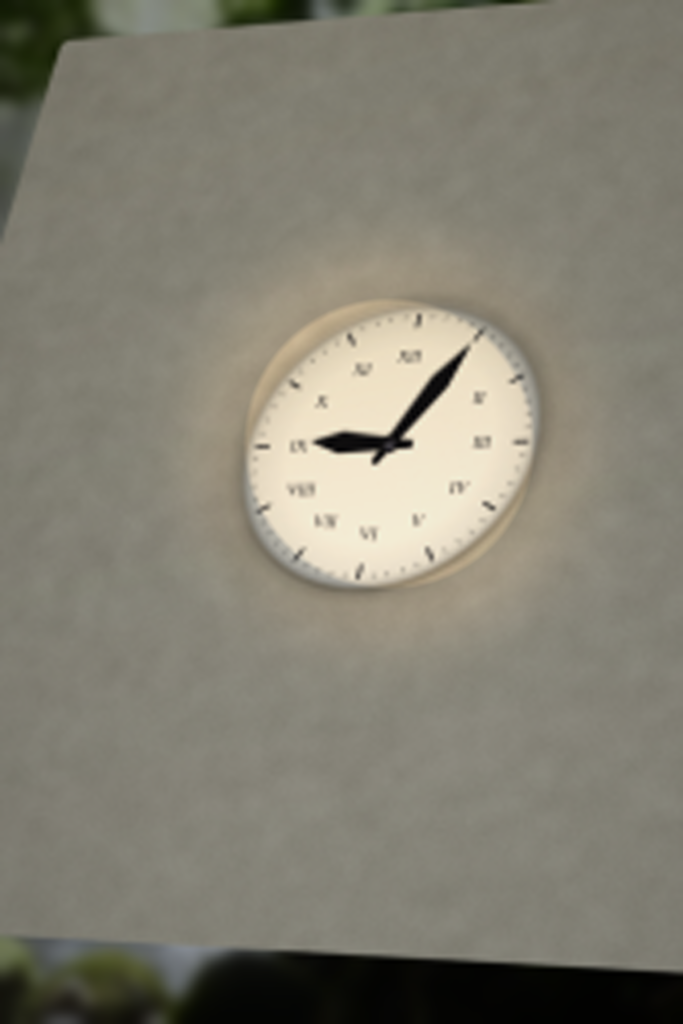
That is 9:05
